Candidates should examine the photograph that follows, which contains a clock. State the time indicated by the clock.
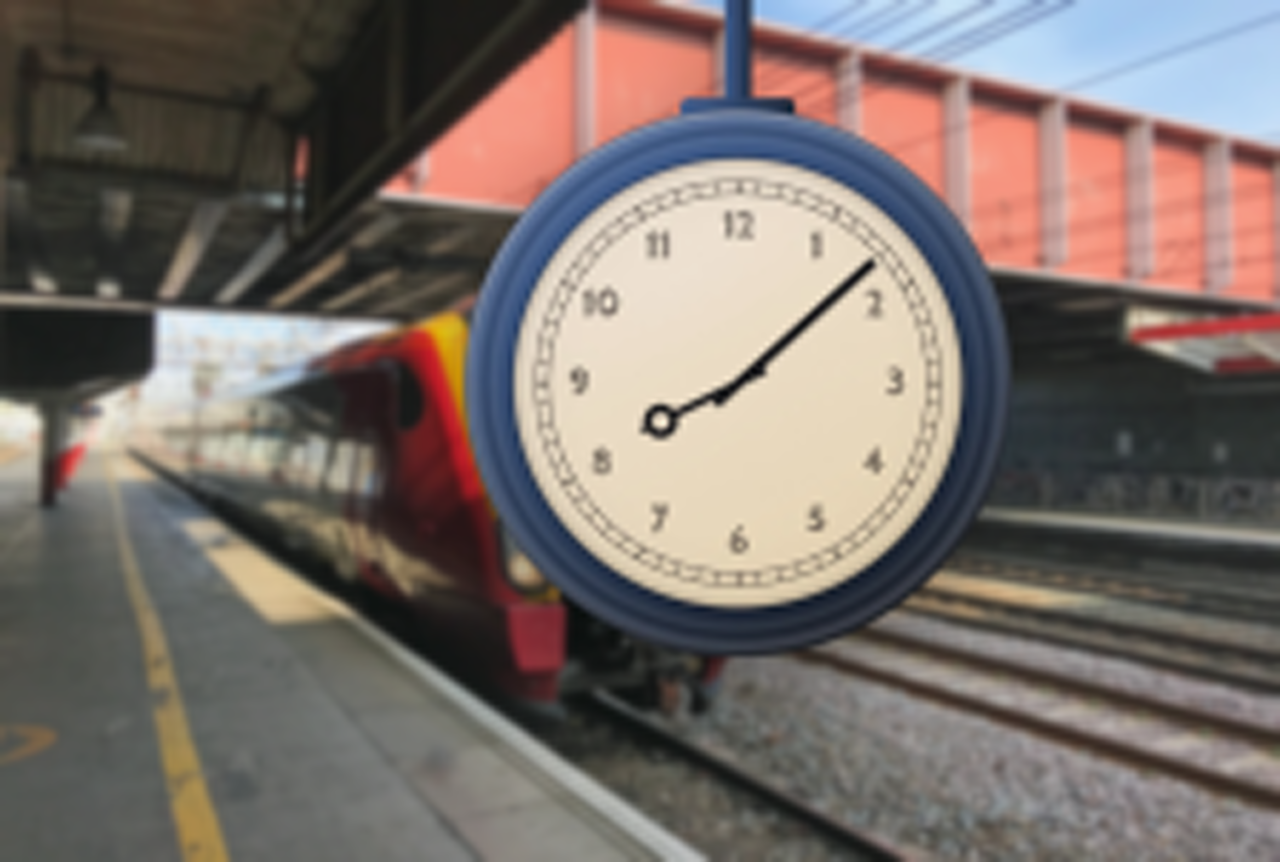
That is 8:08
